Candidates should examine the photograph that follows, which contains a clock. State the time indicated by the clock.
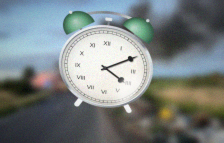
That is 4:10
